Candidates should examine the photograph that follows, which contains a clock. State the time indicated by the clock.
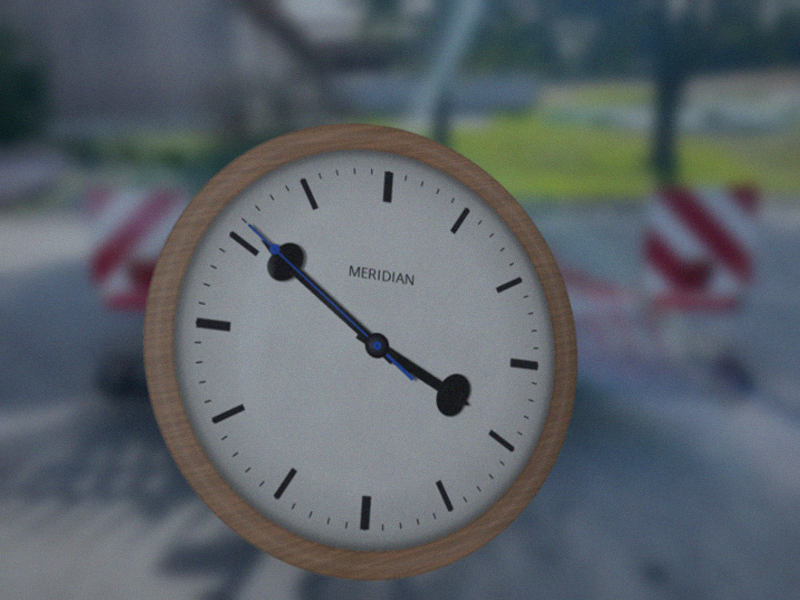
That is 3:50:51
